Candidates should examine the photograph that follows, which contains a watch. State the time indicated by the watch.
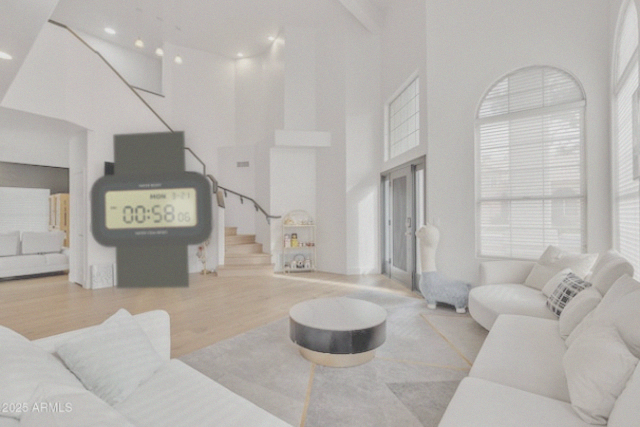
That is 0:58
